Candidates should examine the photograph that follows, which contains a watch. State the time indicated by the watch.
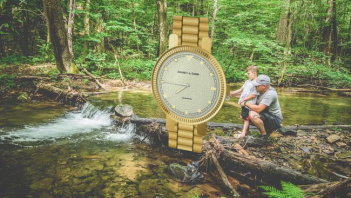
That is 7:45
